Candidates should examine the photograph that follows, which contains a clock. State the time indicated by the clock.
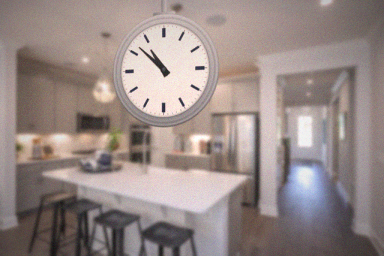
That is 10:52
